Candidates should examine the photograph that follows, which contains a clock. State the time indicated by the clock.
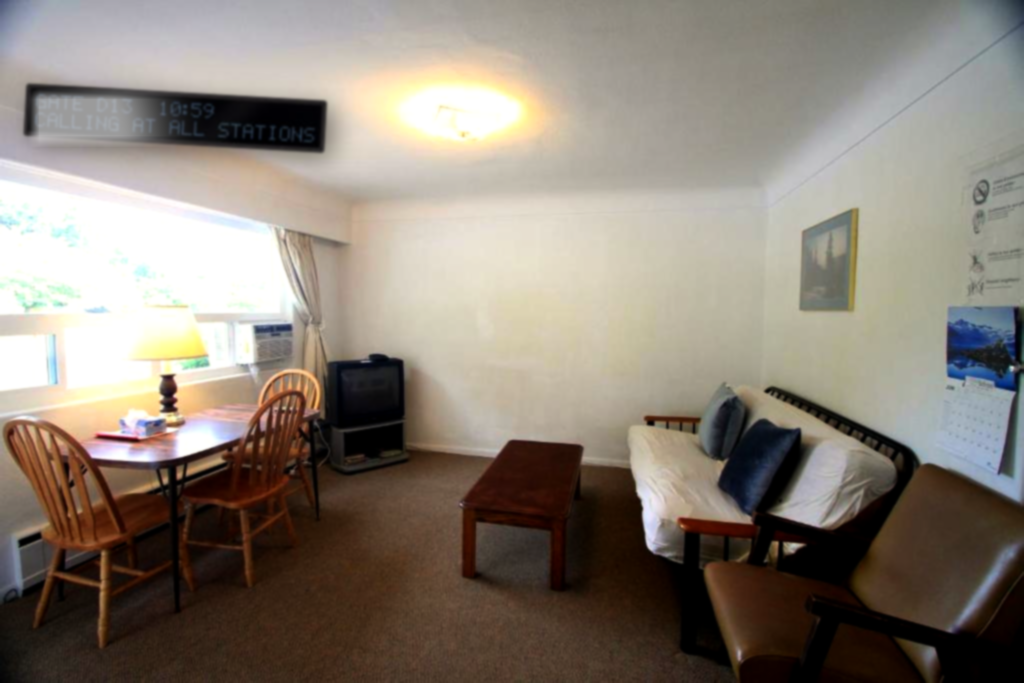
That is 10:59
